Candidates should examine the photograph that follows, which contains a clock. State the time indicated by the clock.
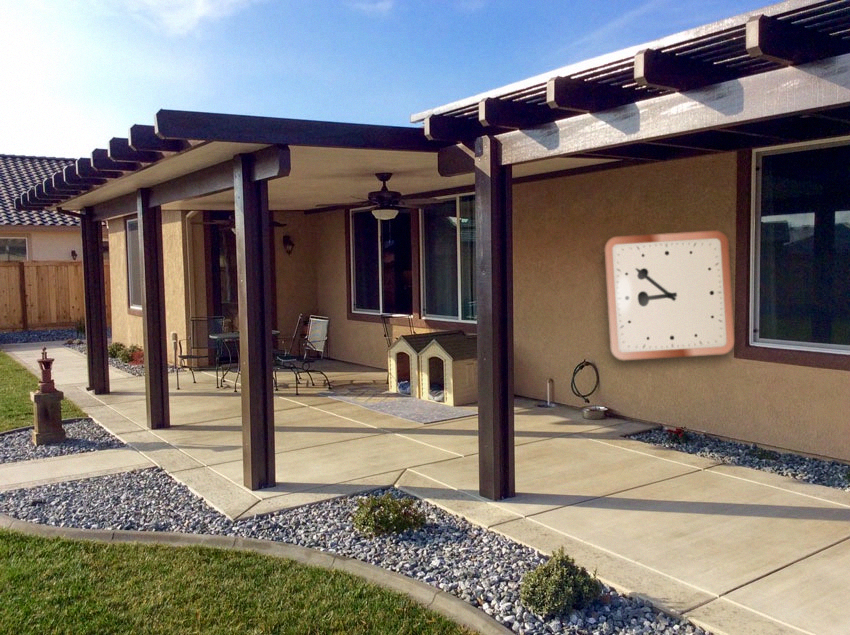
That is 8:52
